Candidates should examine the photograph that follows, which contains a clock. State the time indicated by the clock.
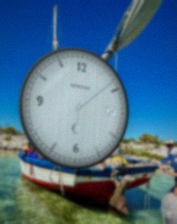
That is 6:08
